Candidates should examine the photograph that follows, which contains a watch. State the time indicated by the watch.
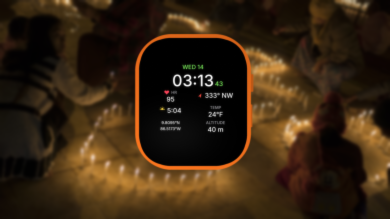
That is 3:13
